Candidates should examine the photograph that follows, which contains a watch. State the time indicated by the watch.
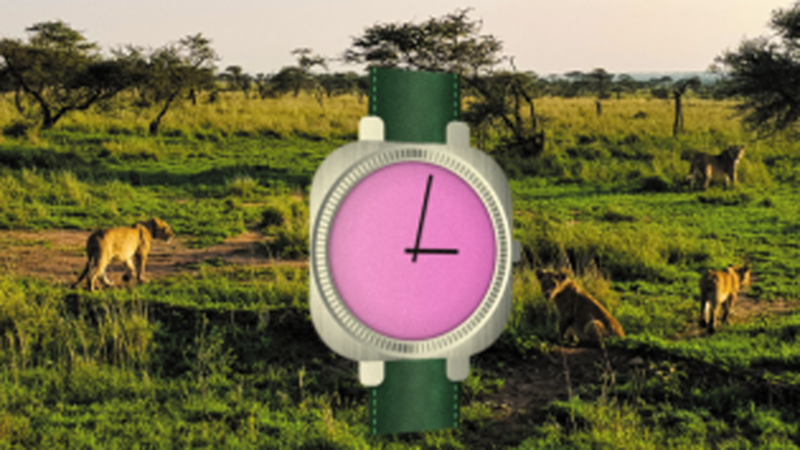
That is 3:02
